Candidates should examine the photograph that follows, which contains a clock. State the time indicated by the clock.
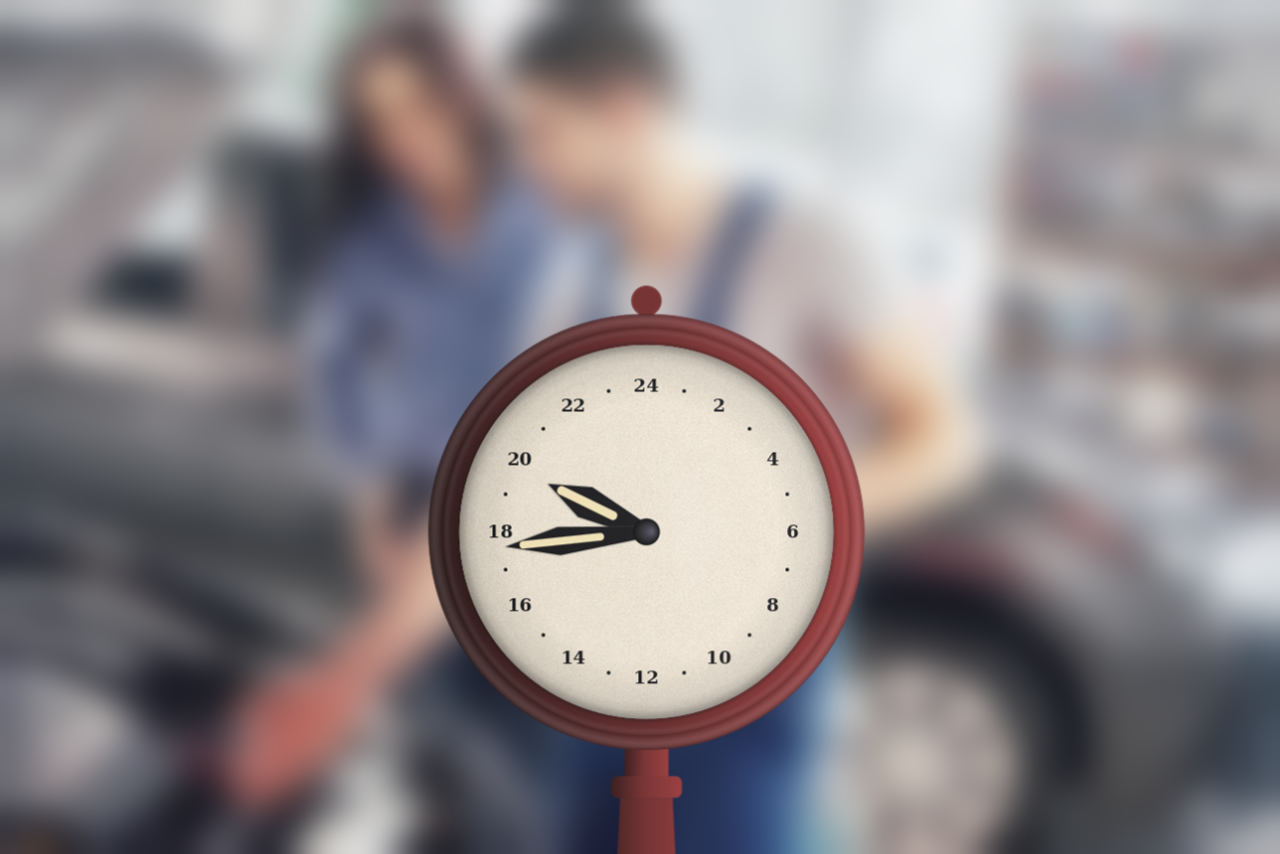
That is 19:44
